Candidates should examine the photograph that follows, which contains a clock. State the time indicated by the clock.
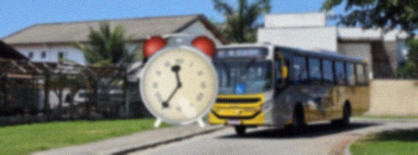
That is 11:36
